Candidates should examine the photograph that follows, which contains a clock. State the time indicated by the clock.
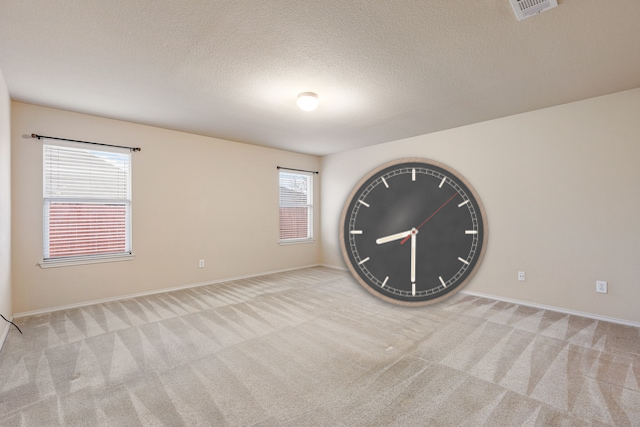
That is 8:30:08
